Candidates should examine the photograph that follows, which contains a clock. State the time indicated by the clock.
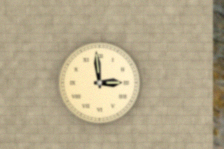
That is 2:59
